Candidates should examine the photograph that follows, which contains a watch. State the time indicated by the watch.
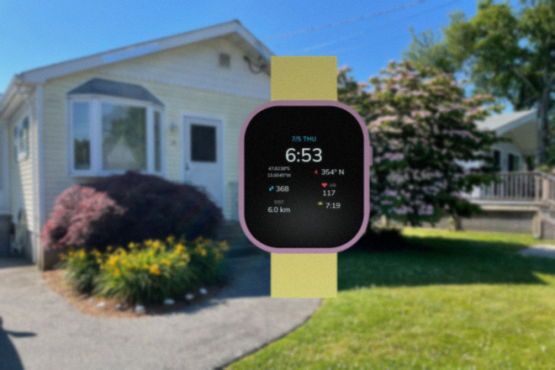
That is 6:53
